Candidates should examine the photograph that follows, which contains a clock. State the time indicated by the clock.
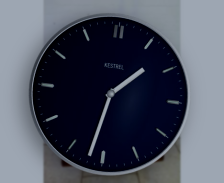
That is 1:32
